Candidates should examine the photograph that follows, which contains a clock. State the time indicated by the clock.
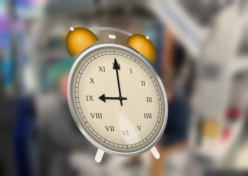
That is 9:00
